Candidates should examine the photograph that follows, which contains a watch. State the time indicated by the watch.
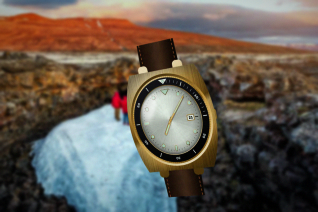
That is 7:07
